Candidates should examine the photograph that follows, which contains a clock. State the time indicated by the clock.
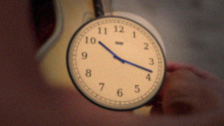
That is 10:18
